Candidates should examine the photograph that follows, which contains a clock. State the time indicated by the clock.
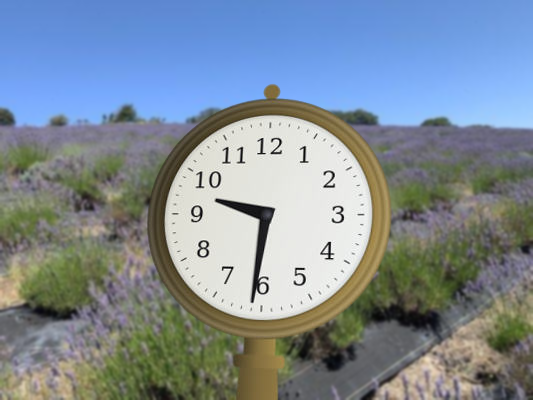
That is 9:31
